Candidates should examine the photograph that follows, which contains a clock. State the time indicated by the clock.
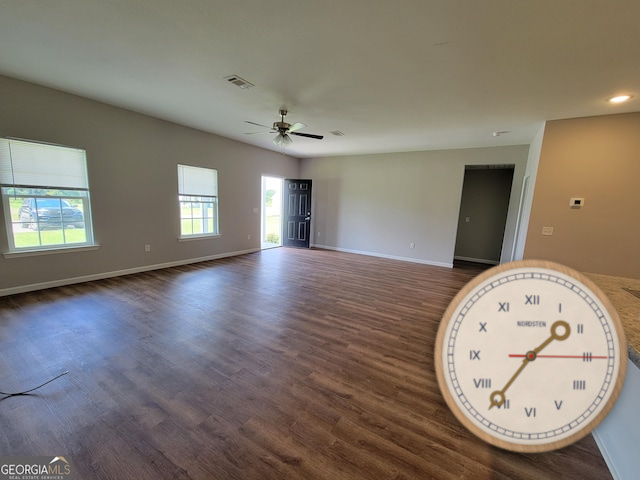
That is 1:36:15
